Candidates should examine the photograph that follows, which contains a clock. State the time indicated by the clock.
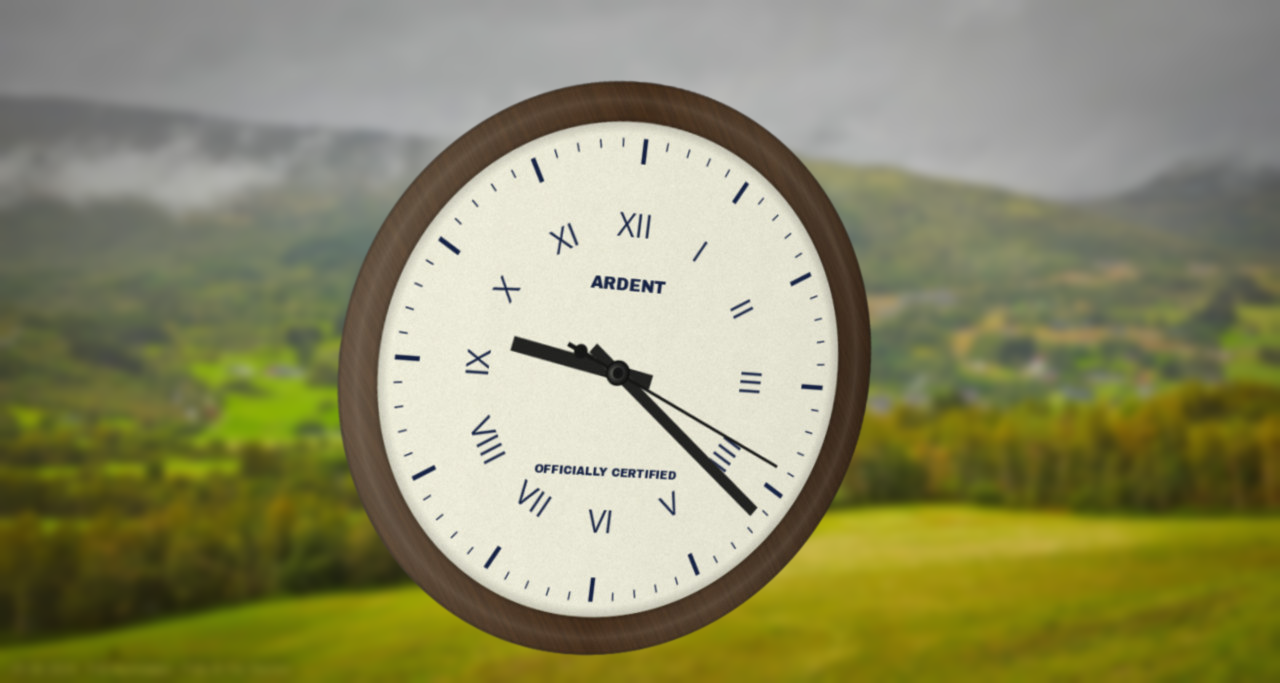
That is 9:21:19
